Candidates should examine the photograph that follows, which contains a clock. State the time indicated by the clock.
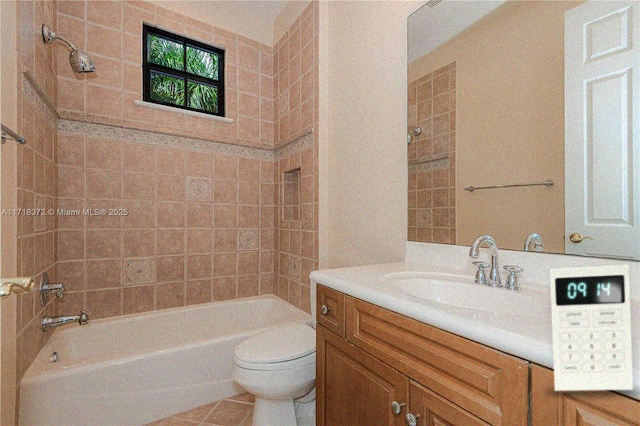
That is 9:14
